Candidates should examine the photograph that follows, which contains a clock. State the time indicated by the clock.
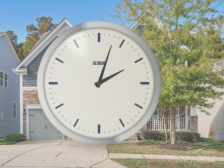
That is 2:03
